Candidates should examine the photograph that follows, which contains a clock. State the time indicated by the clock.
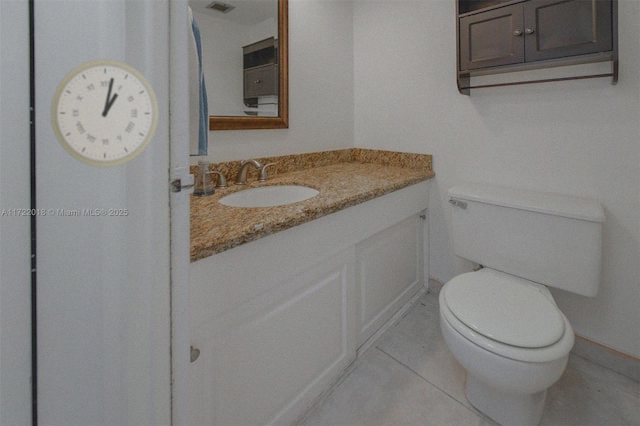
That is 1:02
